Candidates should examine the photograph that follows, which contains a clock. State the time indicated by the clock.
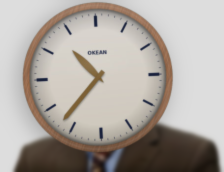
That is 10:37
